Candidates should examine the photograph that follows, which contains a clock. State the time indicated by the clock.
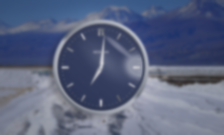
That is 7:01
